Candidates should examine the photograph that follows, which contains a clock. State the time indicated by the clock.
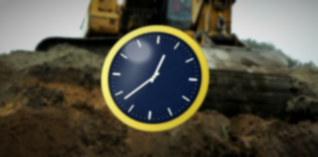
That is 12:38
